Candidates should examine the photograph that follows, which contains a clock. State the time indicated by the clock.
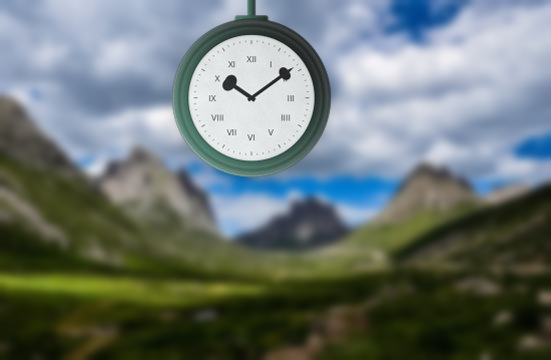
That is 10:09
